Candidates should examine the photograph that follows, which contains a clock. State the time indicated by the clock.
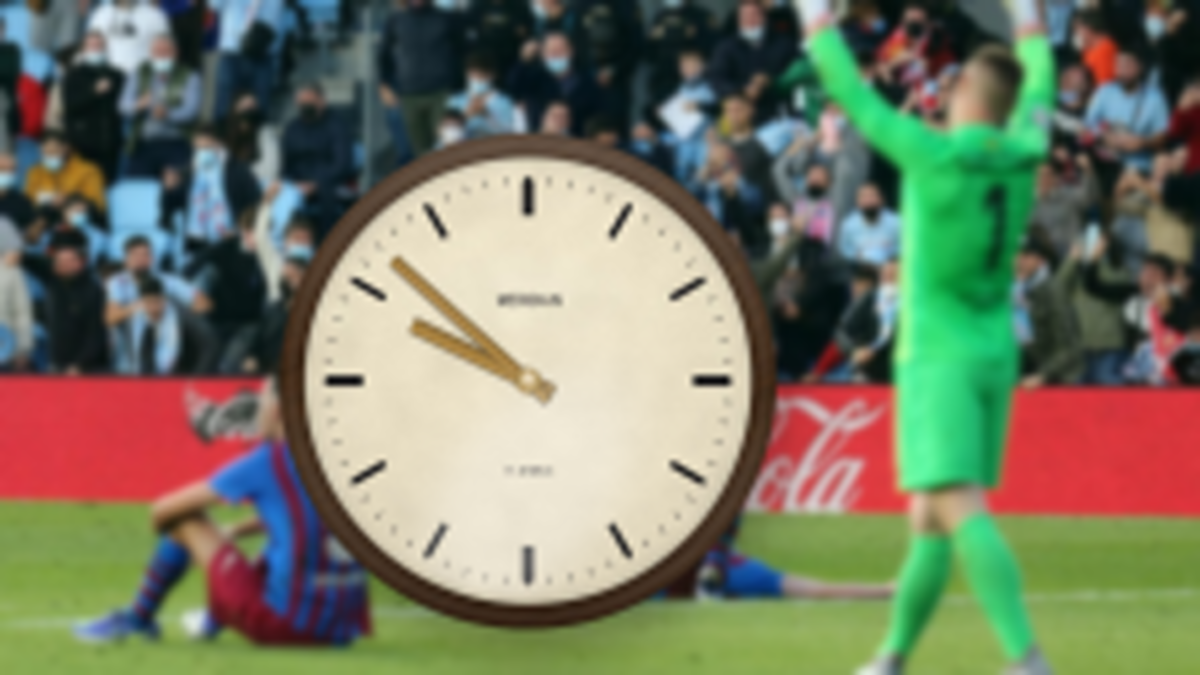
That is 9:52
